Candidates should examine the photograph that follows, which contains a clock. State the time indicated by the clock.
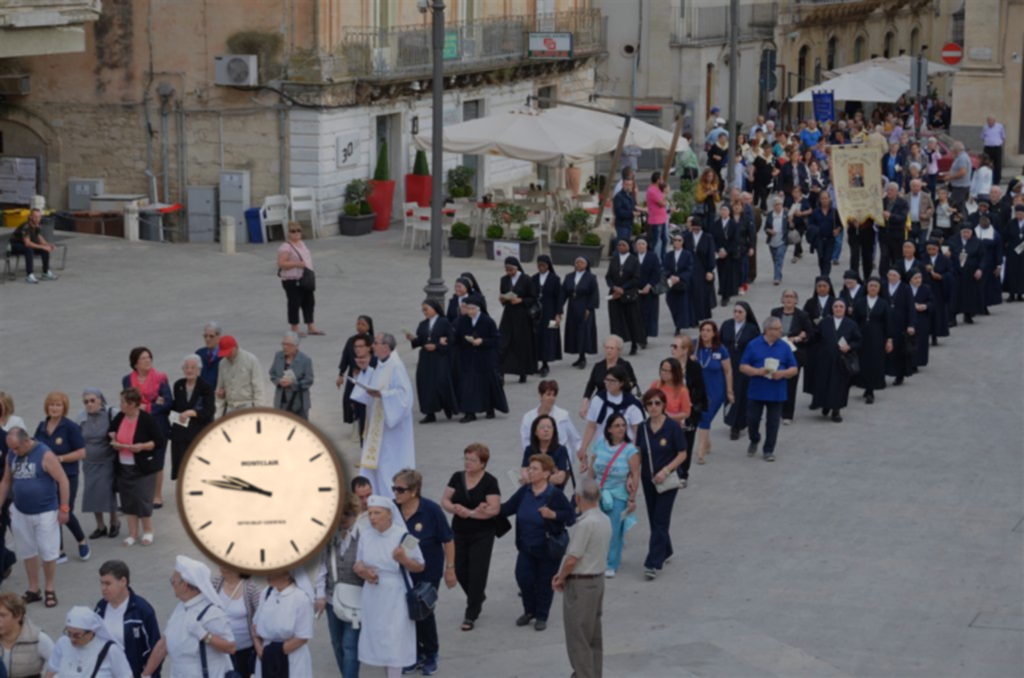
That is 9:47
